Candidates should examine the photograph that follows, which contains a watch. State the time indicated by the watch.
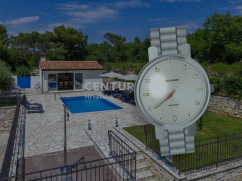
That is 7:39
